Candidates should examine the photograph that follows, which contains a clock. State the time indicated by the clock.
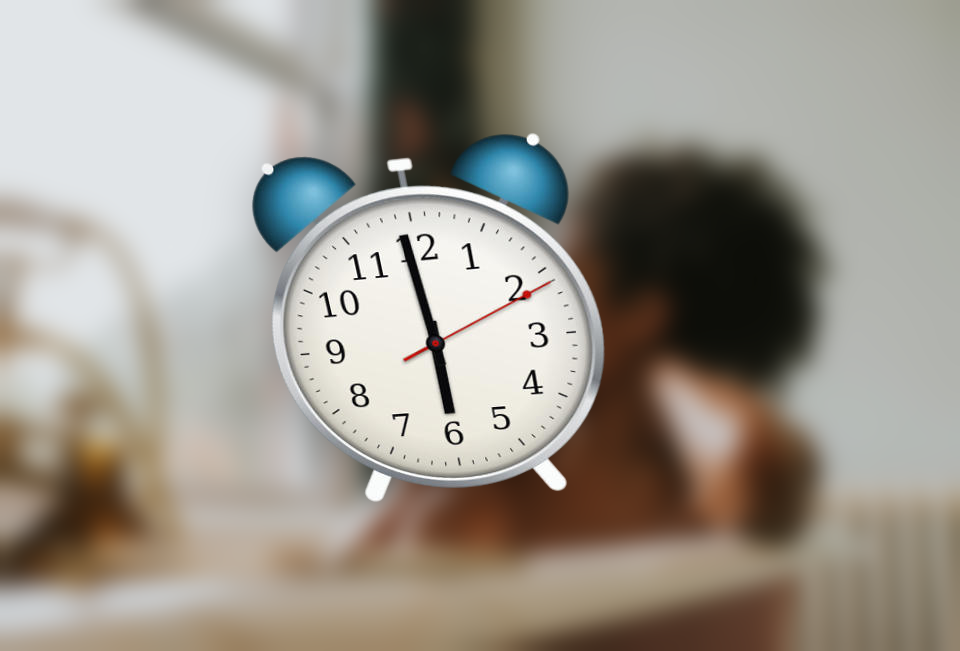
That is 5:59:11
